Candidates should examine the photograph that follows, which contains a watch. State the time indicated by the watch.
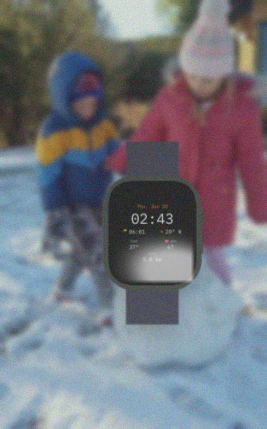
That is 2:43
